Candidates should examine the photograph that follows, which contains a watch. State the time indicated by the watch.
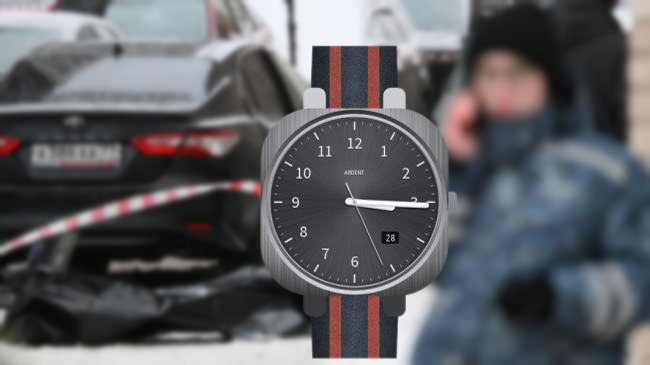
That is 3:15:26
